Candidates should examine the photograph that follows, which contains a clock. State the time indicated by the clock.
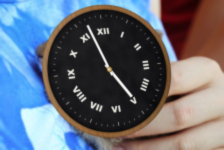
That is 4:57
